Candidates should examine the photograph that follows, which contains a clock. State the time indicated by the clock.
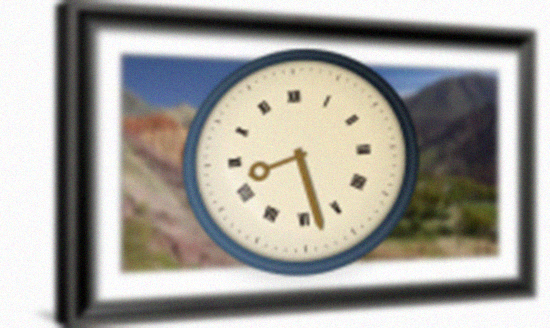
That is 8:28
